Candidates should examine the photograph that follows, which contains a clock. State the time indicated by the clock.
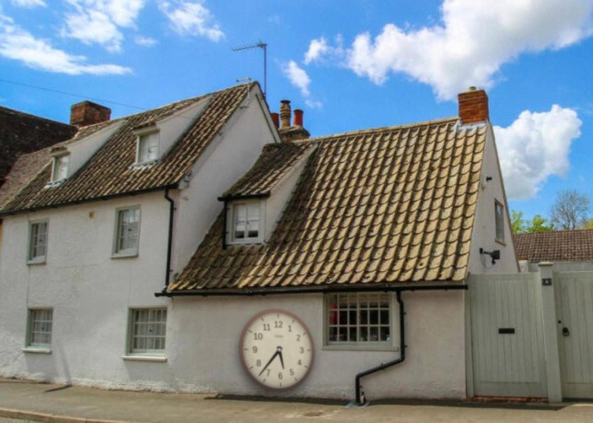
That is 5:37
